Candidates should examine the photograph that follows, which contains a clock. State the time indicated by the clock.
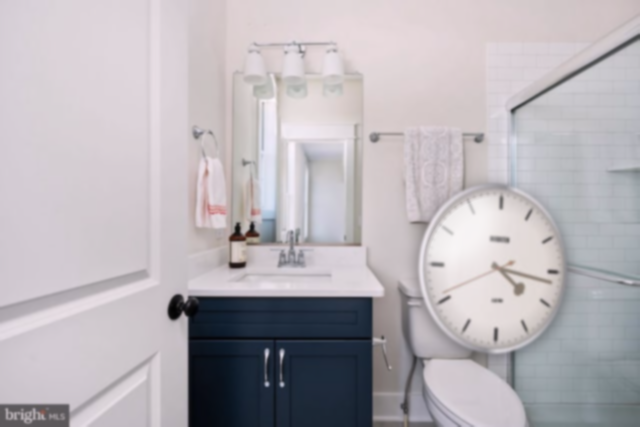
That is 4:16:41
